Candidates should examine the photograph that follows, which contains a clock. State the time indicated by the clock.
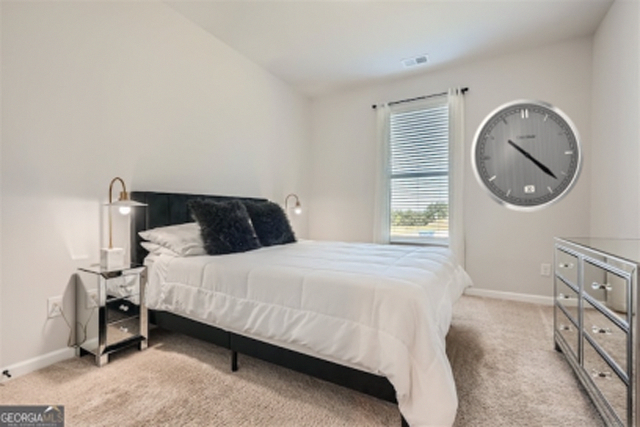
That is 10:22
